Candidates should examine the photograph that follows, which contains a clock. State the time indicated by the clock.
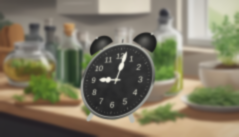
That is 9:02
